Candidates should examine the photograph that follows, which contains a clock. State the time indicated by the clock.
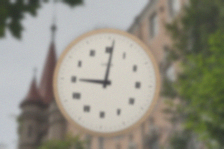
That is 9:01
